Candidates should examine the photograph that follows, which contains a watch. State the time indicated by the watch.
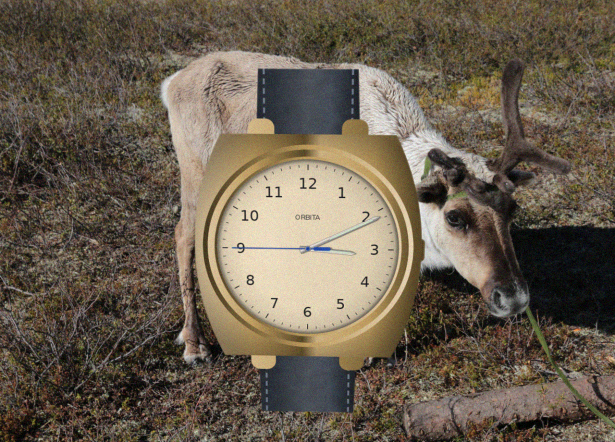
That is 3:10:45
